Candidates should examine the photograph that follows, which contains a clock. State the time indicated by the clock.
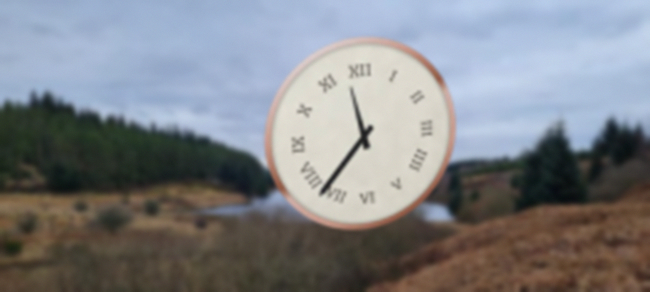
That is 11:37
